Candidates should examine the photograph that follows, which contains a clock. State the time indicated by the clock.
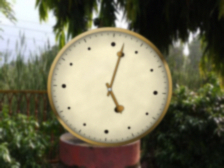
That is 5:02
